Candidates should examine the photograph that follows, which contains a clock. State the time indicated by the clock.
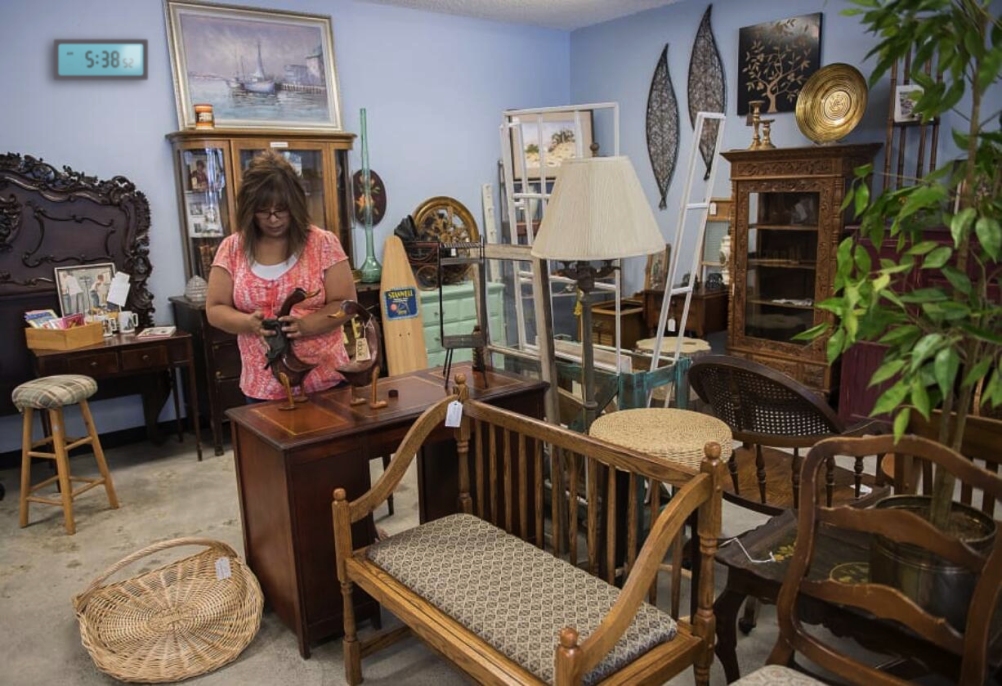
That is 5:38
